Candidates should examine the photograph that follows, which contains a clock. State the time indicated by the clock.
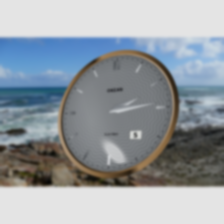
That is 2:14
